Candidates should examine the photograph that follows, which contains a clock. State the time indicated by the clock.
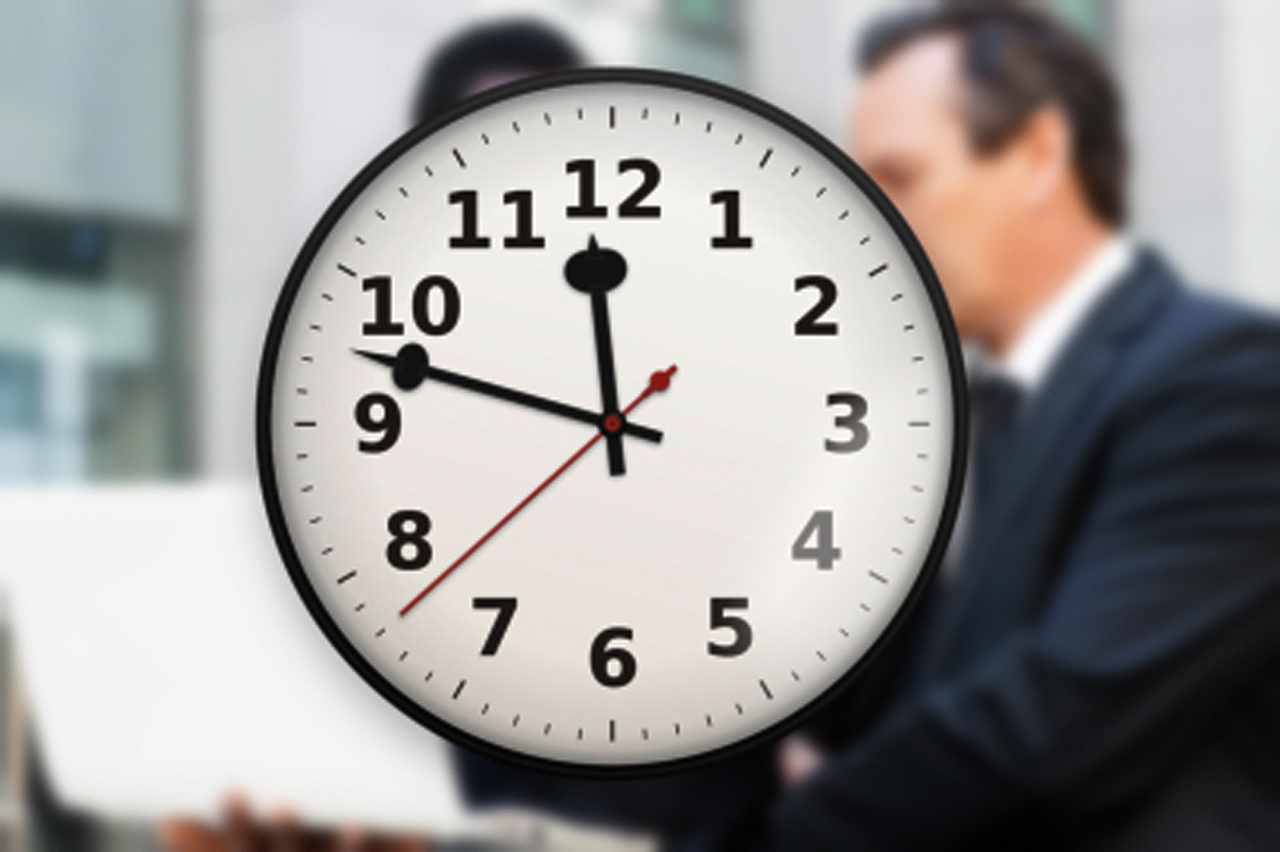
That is 11:47:38
